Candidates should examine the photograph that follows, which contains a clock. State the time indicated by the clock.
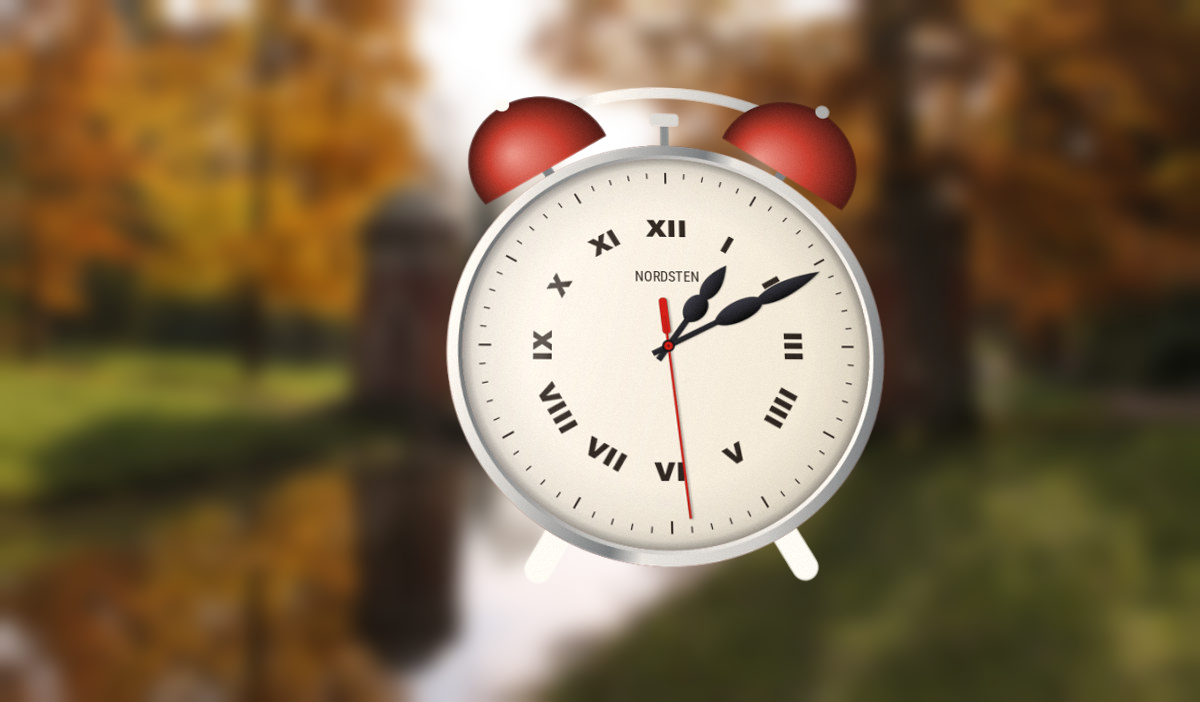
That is 1:10:29
